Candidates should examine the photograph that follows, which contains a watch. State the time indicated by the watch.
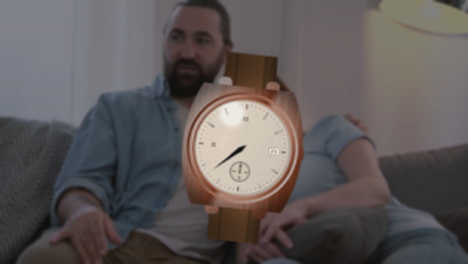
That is 7:38
